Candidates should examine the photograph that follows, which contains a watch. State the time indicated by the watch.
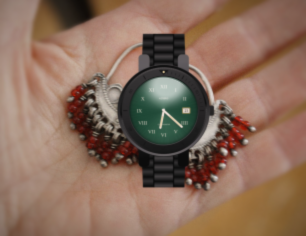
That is 6:22
